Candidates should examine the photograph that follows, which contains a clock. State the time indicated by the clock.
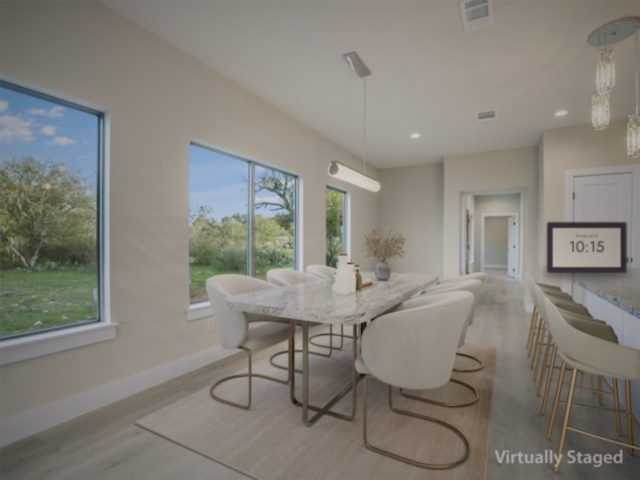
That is 10:15
